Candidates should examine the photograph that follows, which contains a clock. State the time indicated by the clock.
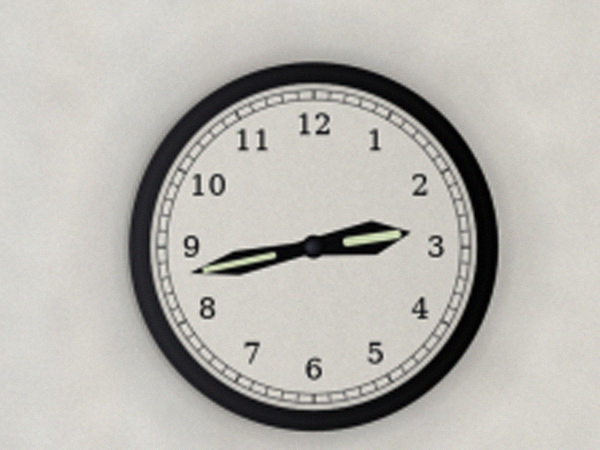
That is 2:43
